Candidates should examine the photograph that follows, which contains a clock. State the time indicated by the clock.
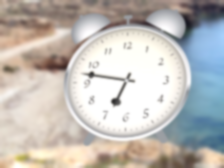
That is 6:47
